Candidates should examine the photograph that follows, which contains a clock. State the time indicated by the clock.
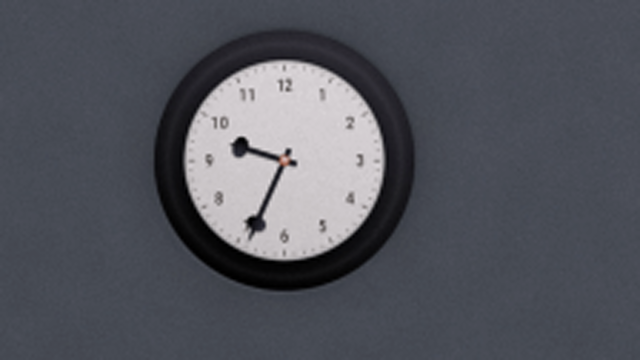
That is 9:34
